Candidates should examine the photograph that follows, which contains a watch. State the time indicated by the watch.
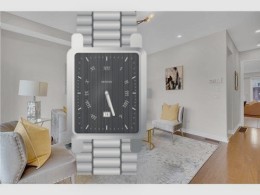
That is 5:27
